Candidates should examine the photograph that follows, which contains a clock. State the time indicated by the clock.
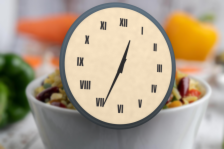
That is 12:34
